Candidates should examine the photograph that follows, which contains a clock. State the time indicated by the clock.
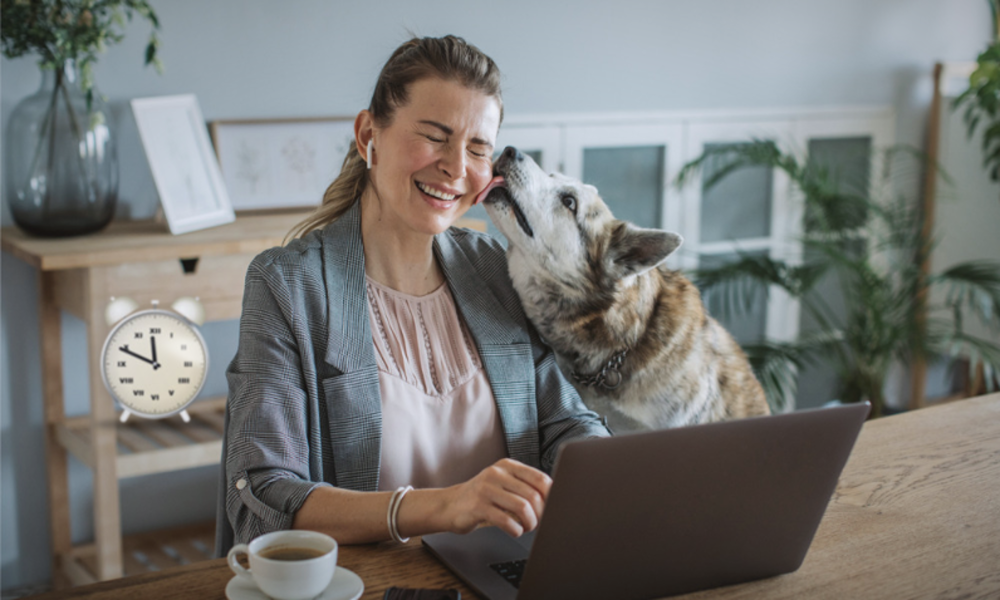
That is 11:49
